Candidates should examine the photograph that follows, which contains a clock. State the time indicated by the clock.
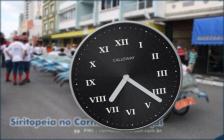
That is 7:22
